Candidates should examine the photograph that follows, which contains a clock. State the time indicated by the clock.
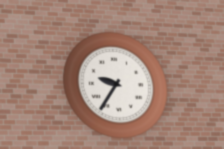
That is 9:36
